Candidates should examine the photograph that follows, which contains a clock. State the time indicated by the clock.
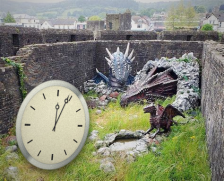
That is 12:04
